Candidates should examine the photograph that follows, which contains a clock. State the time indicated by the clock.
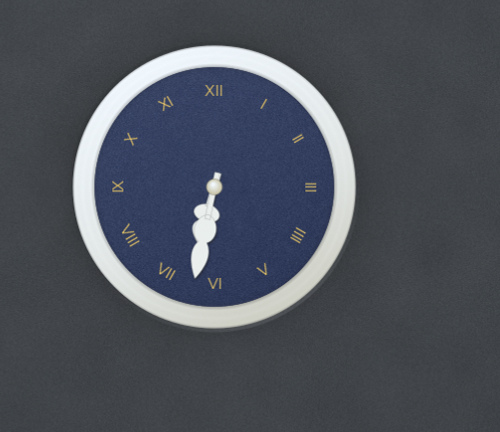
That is 6:32
